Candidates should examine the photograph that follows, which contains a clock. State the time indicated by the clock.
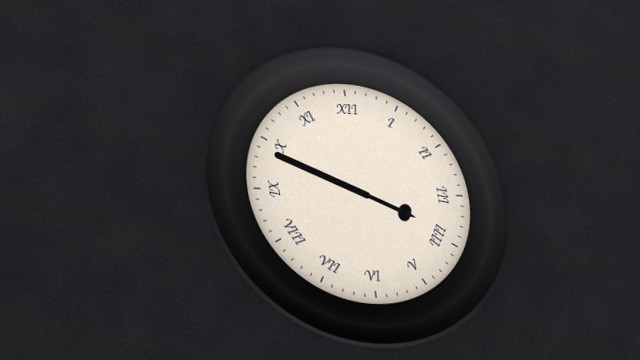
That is 3:49
